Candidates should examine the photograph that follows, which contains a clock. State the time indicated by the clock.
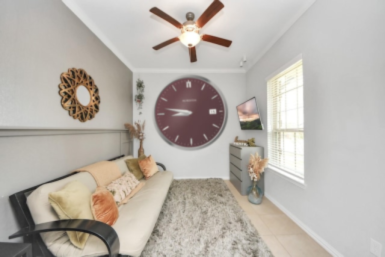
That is 8:47
